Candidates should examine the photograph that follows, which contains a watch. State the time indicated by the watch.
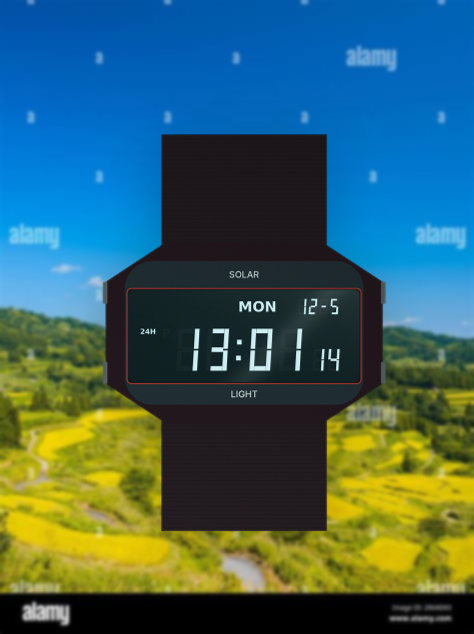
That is 13:01:14
